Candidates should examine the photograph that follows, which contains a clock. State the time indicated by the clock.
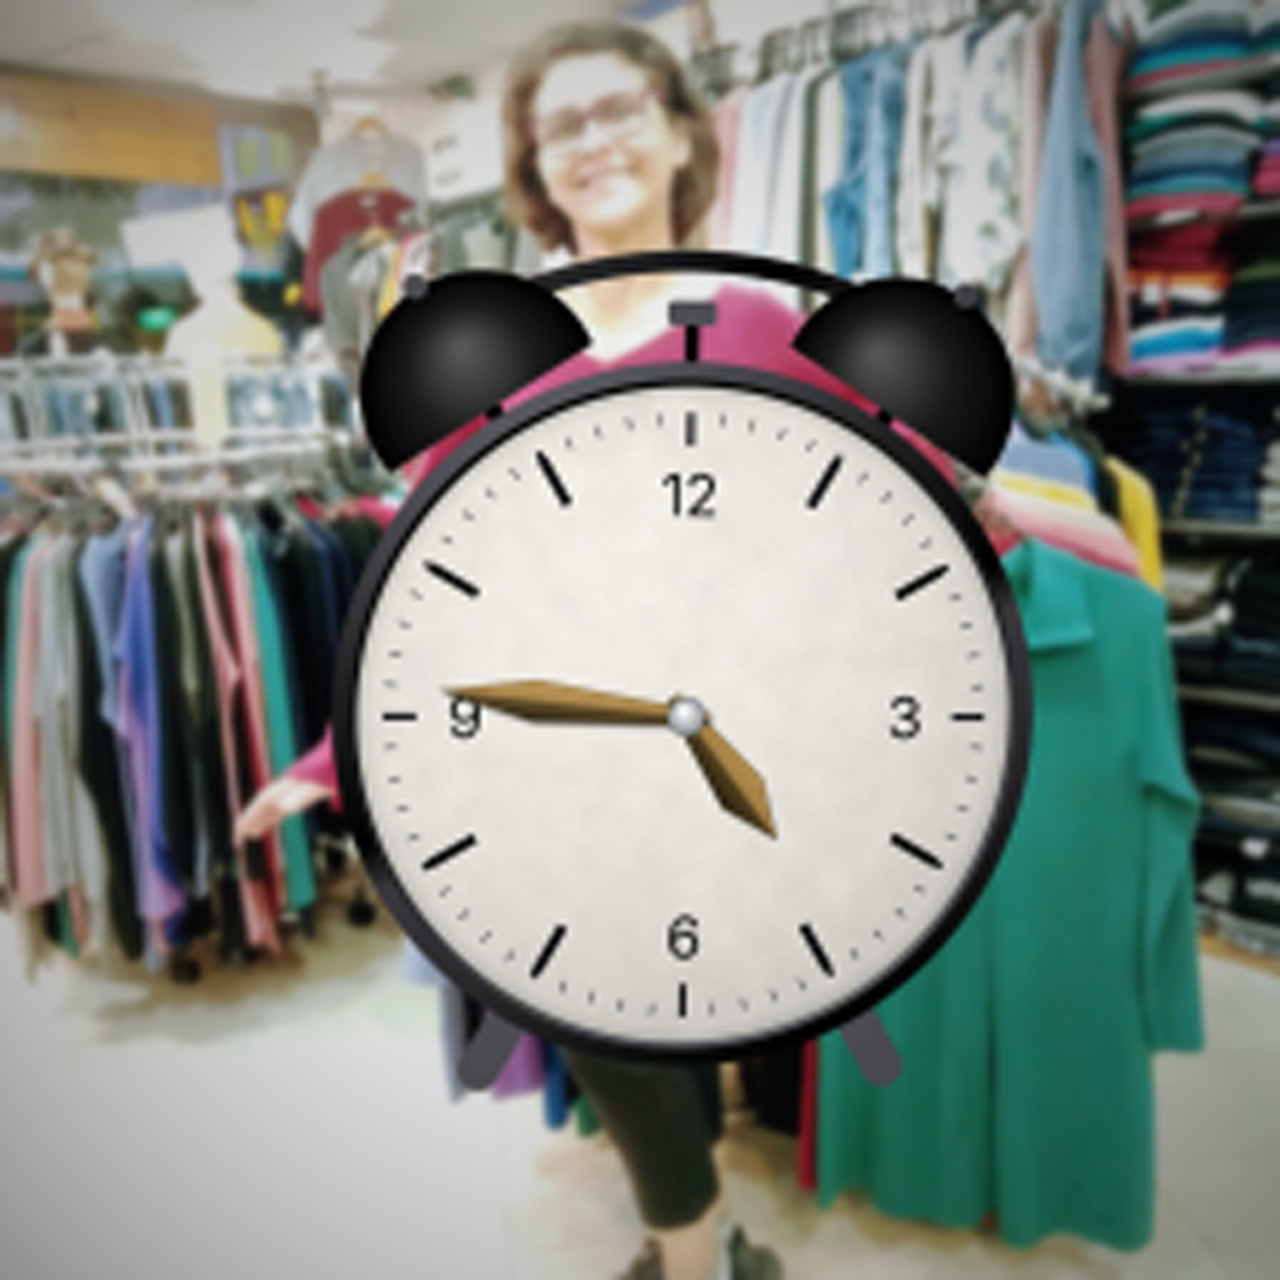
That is 4:46
